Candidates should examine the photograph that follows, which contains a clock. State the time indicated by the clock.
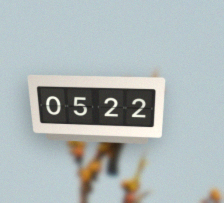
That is 5:22
